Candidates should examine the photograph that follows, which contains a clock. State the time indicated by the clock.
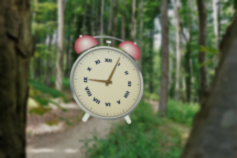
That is 9:04
